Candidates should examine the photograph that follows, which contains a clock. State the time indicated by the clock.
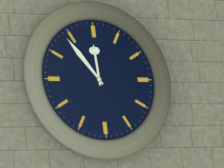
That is 11:54
